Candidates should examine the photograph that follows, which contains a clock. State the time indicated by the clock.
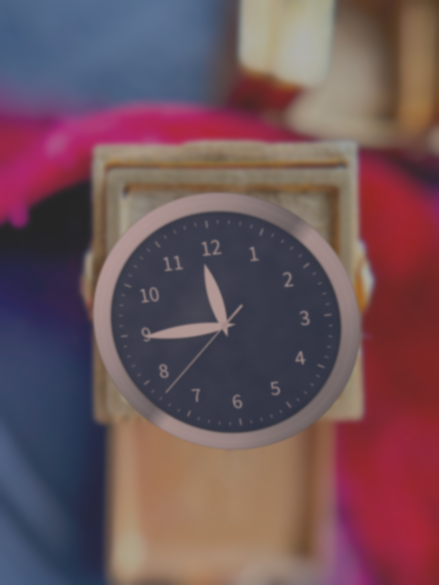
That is 11:44:38
